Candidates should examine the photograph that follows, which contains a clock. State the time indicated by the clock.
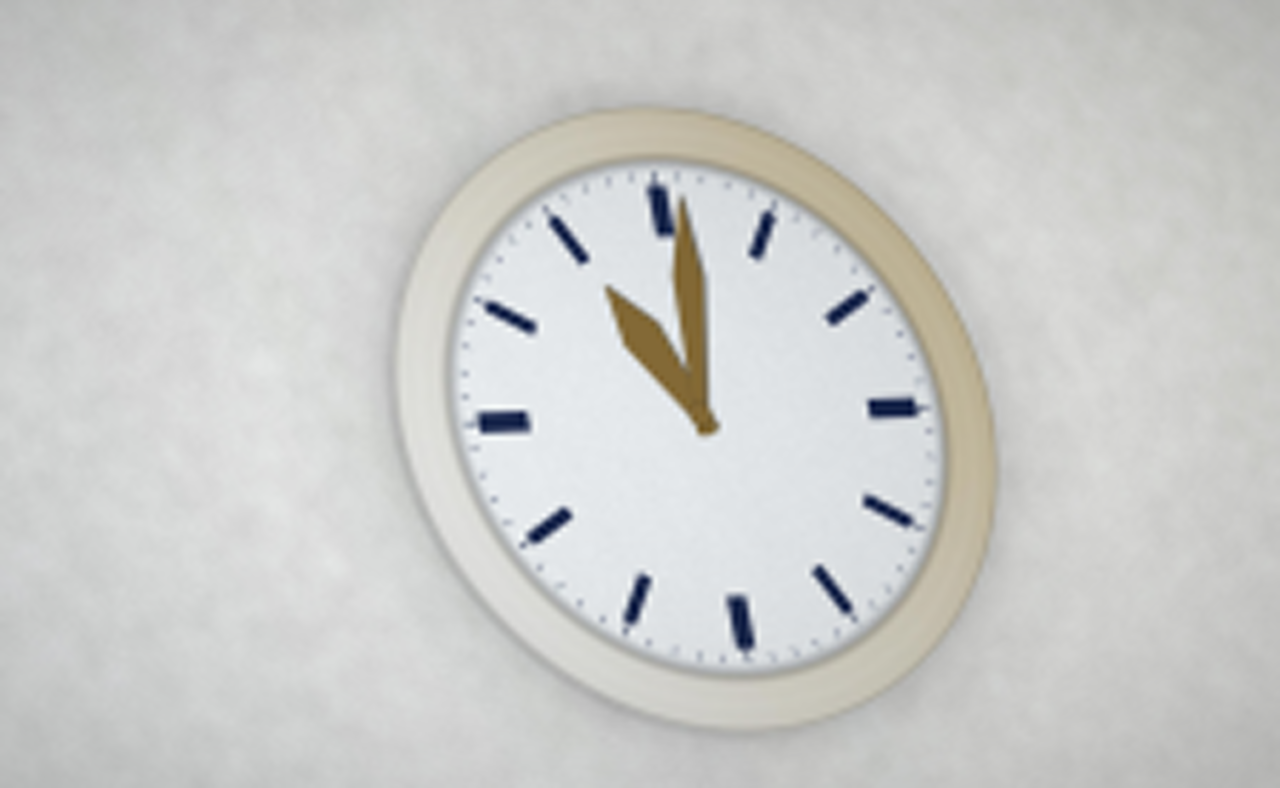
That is 11:01
